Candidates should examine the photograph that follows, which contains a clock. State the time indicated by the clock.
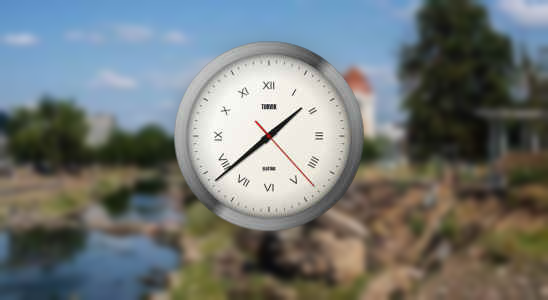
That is 1:38:23
